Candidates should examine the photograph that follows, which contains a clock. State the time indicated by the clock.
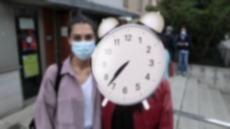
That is 7:37
